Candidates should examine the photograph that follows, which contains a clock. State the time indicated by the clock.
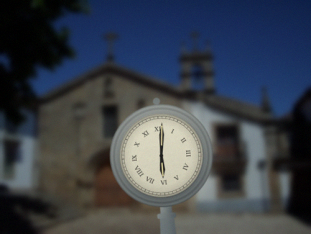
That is 6:01
